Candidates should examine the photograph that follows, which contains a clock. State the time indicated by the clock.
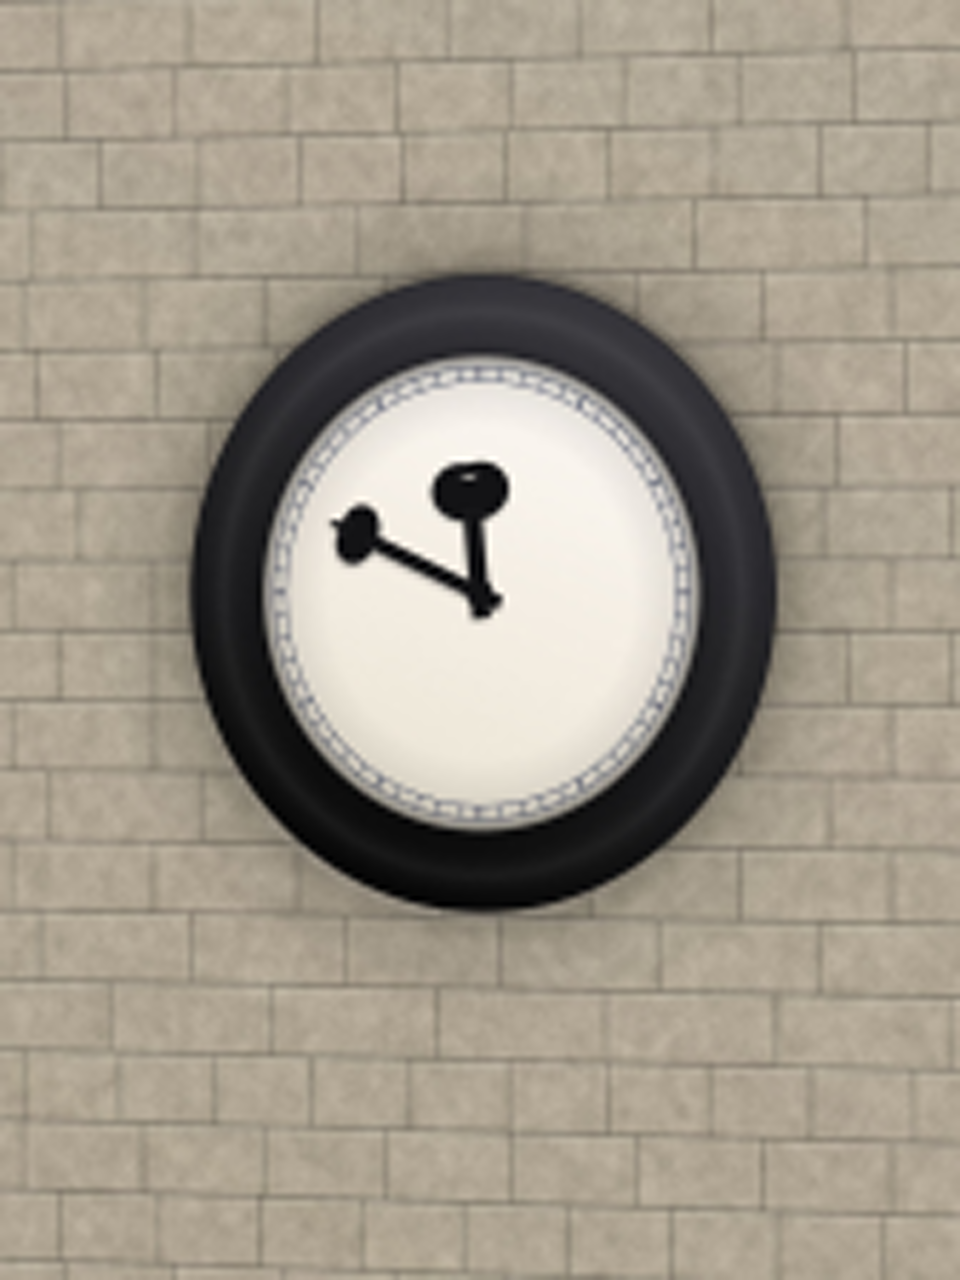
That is 11:49
